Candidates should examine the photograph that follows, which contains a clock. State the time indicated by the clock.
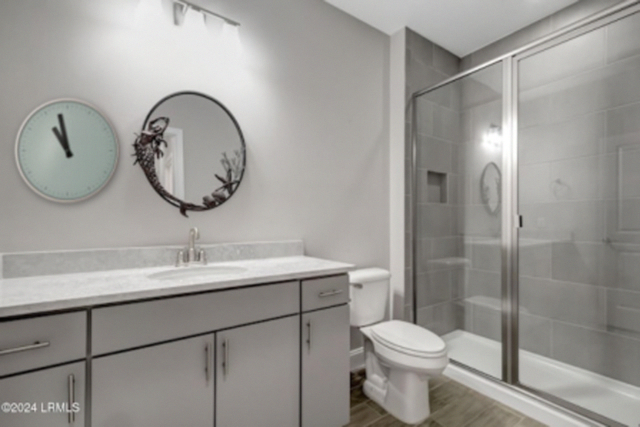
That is 10:58
